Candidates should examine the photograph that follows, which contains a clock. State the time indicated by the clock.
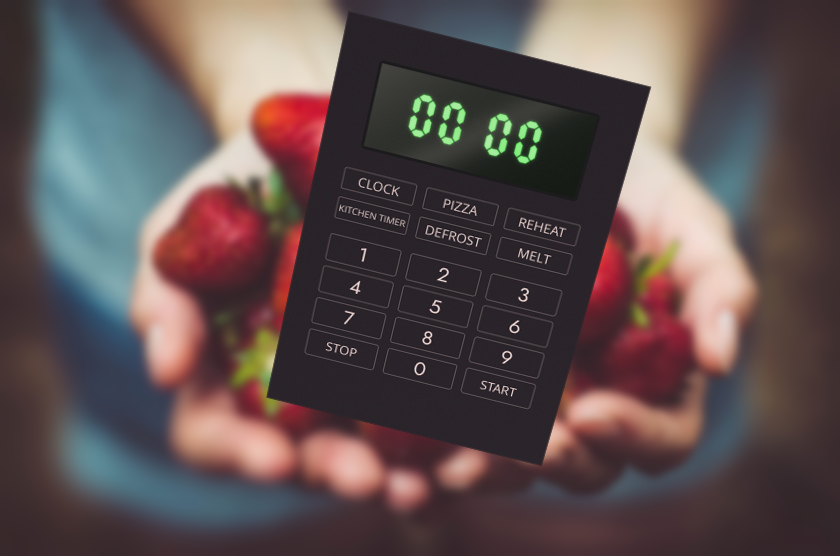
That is 0:00
